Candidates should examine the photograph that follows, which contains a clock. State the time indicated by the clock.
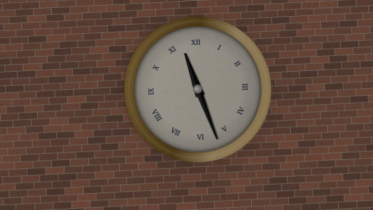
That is 11:27
